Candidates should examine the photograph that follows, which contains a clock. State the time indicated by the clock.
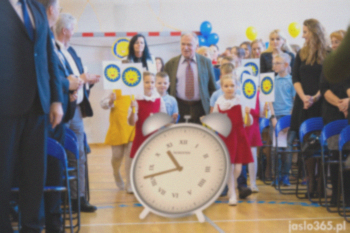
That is 10:42
